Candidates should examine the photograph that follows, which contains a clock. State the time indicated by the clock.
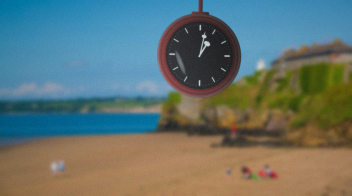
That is 1:02
